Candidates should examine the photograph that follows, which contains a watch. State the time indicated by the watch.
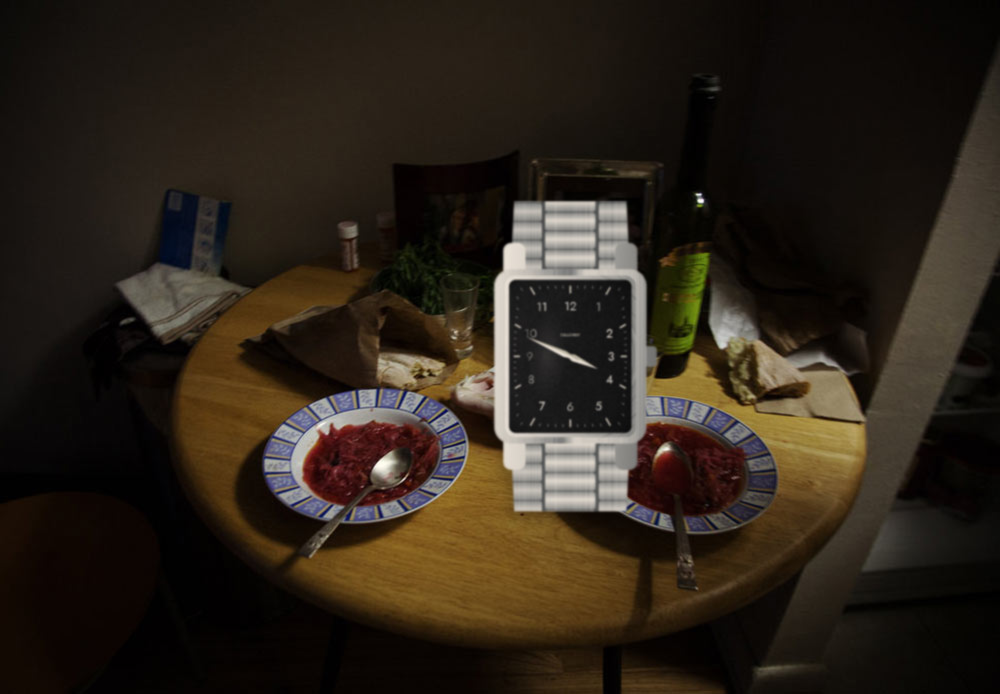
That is 3:49
